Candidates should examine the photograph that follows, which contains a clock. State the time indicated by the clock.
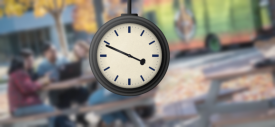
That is 3:49
